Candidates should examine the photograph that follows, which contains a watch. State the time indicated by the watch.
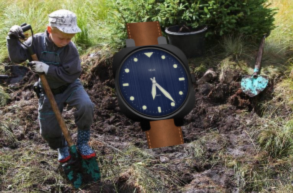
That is 6:24
